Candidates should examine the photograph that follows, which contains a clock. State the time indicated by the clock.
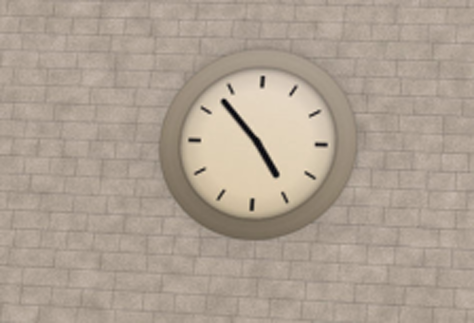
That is 4:53
